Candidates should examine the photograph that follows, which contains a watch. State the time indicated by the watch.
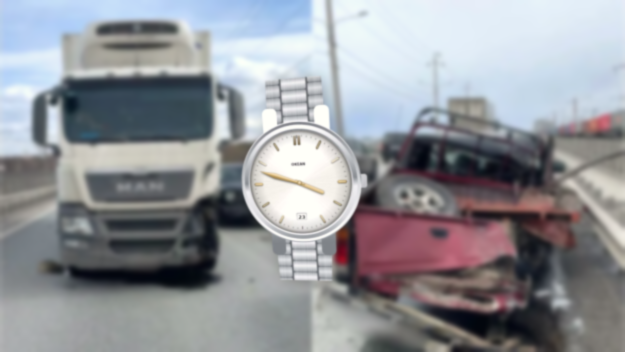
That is 3:48
